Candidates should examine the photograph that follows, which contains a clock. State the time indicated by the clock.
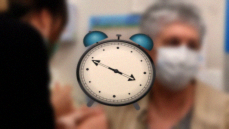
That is 3:49
